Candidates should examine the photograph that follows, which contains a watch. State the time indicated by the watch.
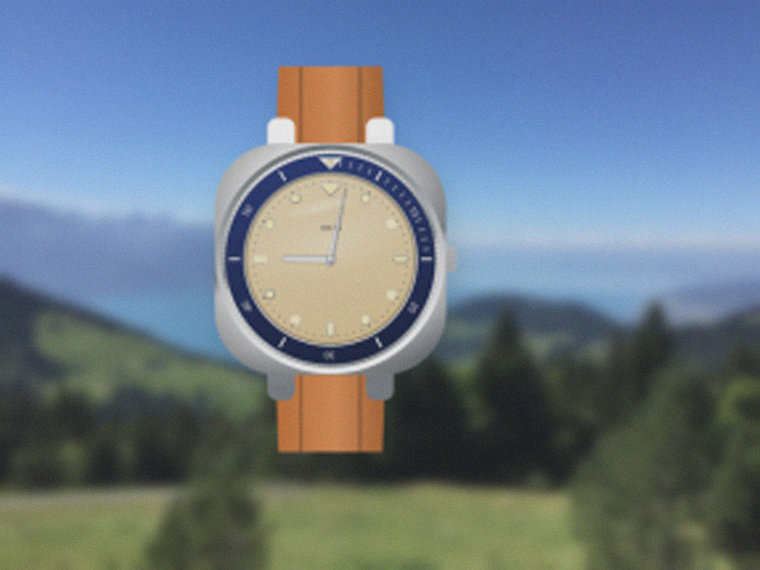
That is 9:02
